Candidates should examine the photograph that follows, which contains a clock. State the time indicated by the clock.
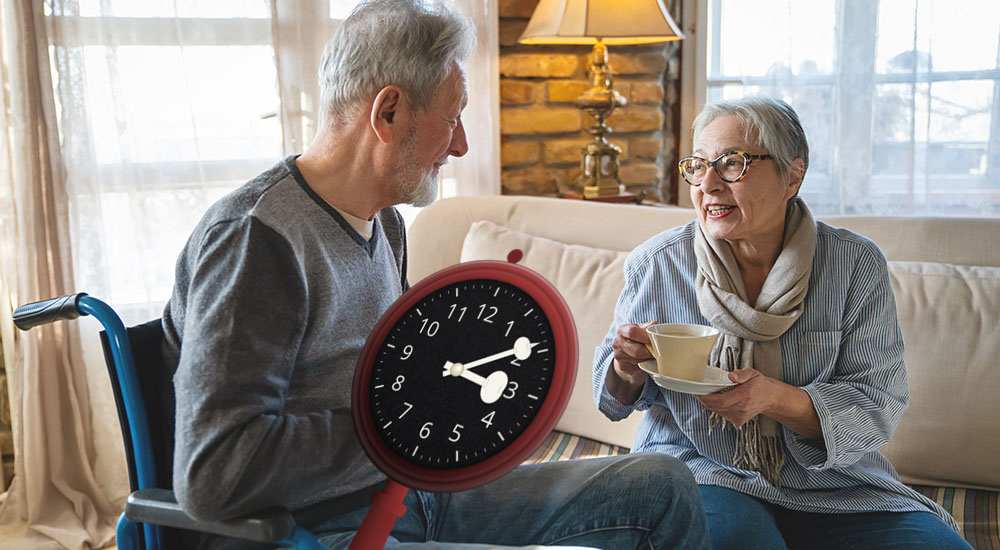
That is 3:09
